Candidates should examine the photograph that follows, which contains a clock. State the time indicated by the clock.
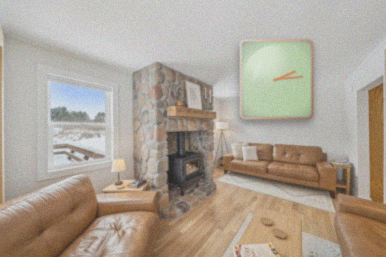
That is 2:14
